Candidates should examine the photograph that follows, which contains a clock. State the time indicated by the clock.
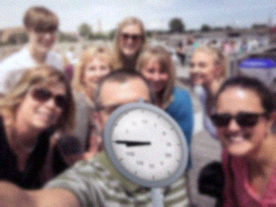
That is 8:45
